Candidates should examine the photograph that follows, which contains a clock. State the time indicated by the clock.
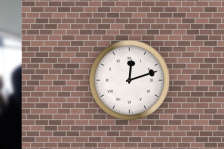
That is 12:12
